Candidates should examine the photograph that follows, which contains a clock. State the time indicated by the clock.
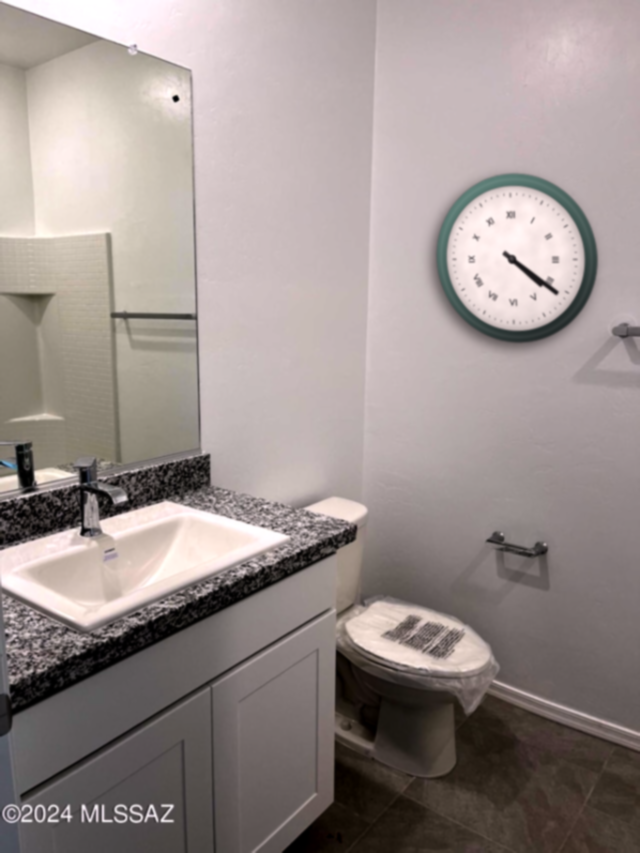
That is 4:21
